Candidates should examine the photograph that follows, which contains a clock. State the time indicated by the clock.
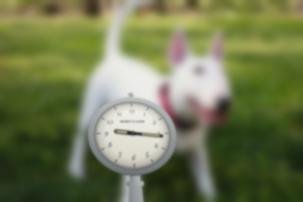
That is 9:16
